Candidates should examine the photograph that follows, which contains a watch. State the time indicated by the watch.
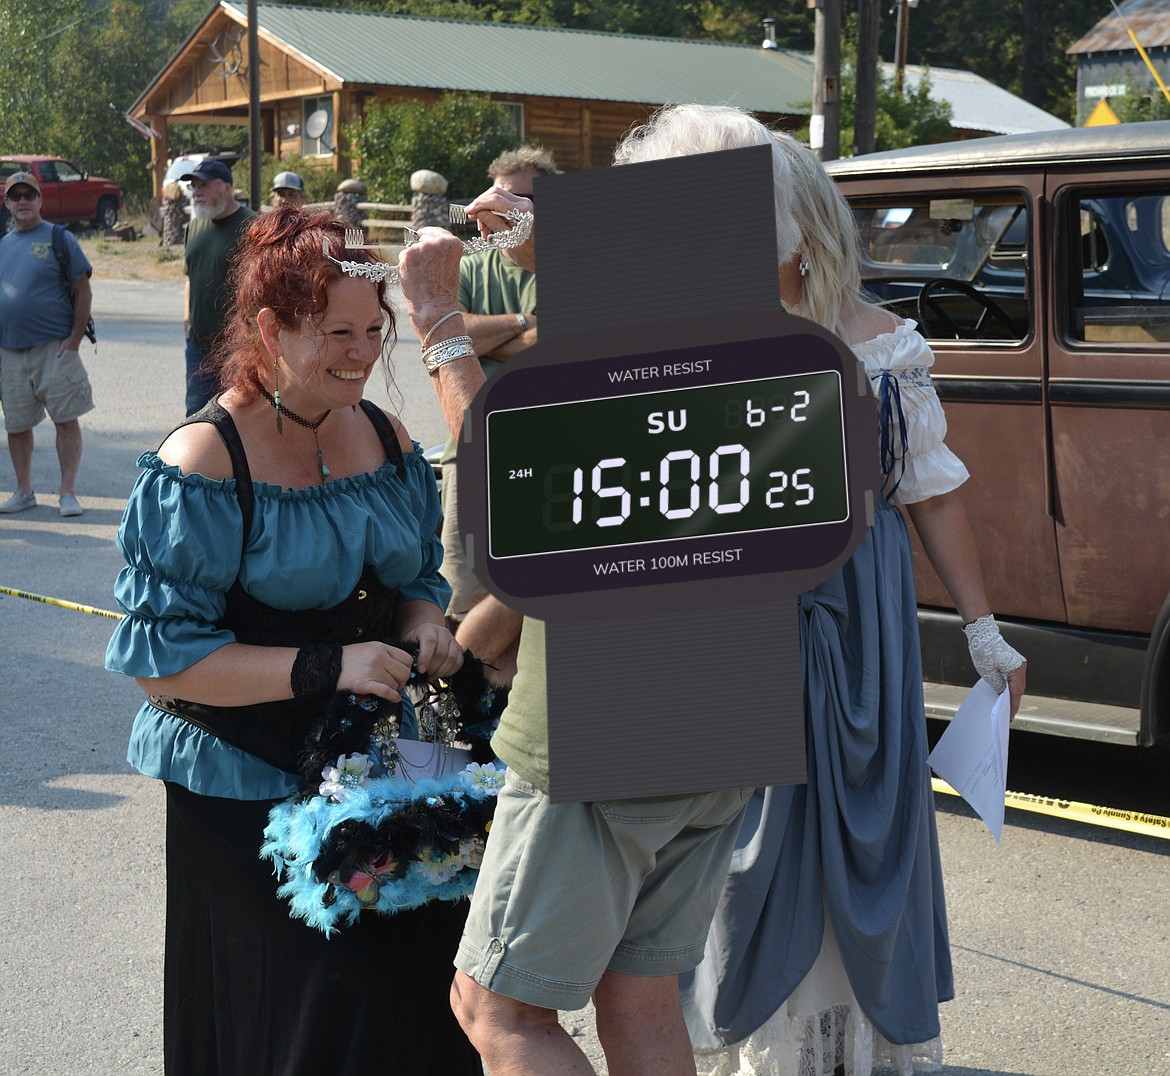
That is 15:00:25
